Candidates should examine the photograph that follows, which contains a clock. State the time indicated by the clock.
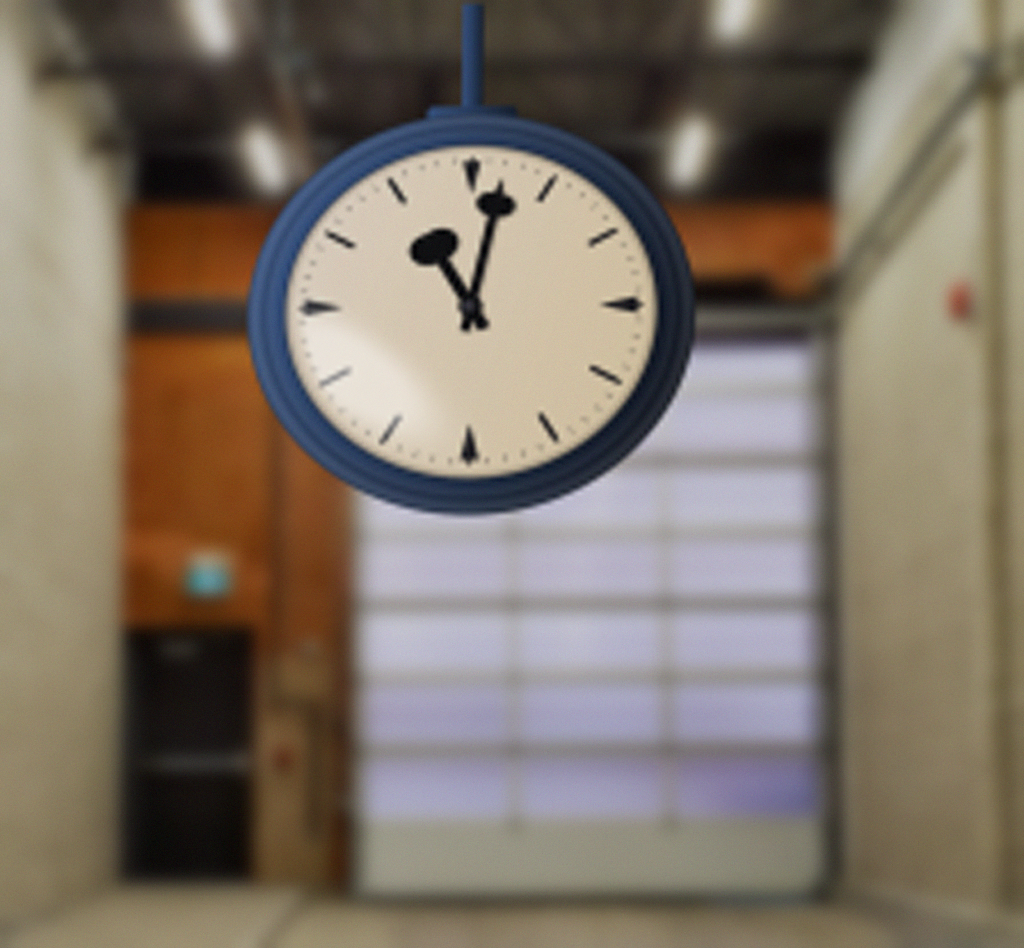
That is 11:02
